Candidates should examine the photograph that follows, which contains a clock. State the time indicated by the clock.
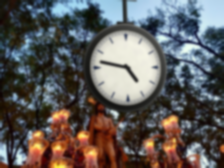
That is 4:47
